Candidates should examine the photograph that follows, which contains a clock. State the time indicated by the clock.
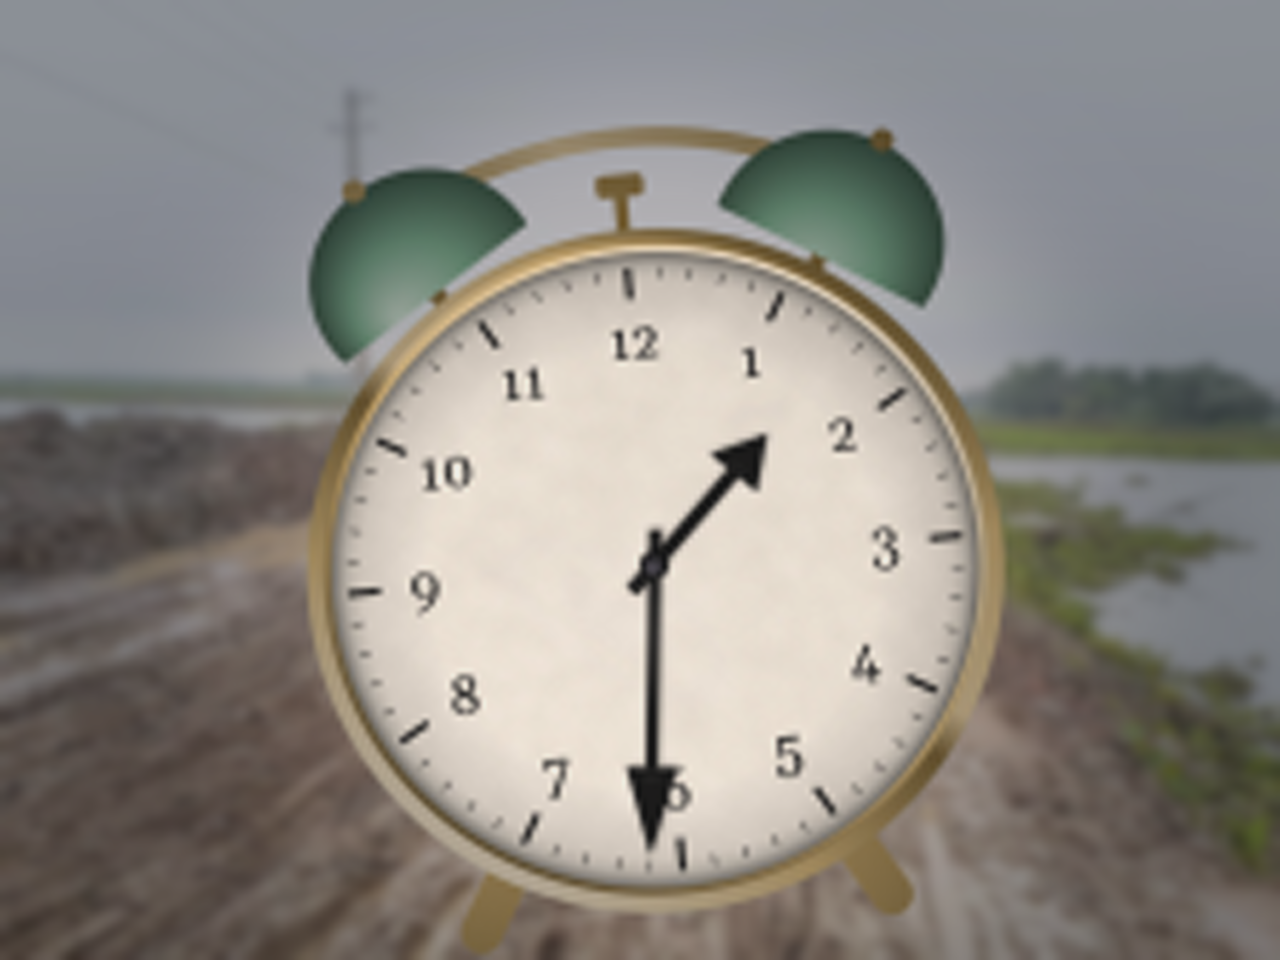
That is 1:31
